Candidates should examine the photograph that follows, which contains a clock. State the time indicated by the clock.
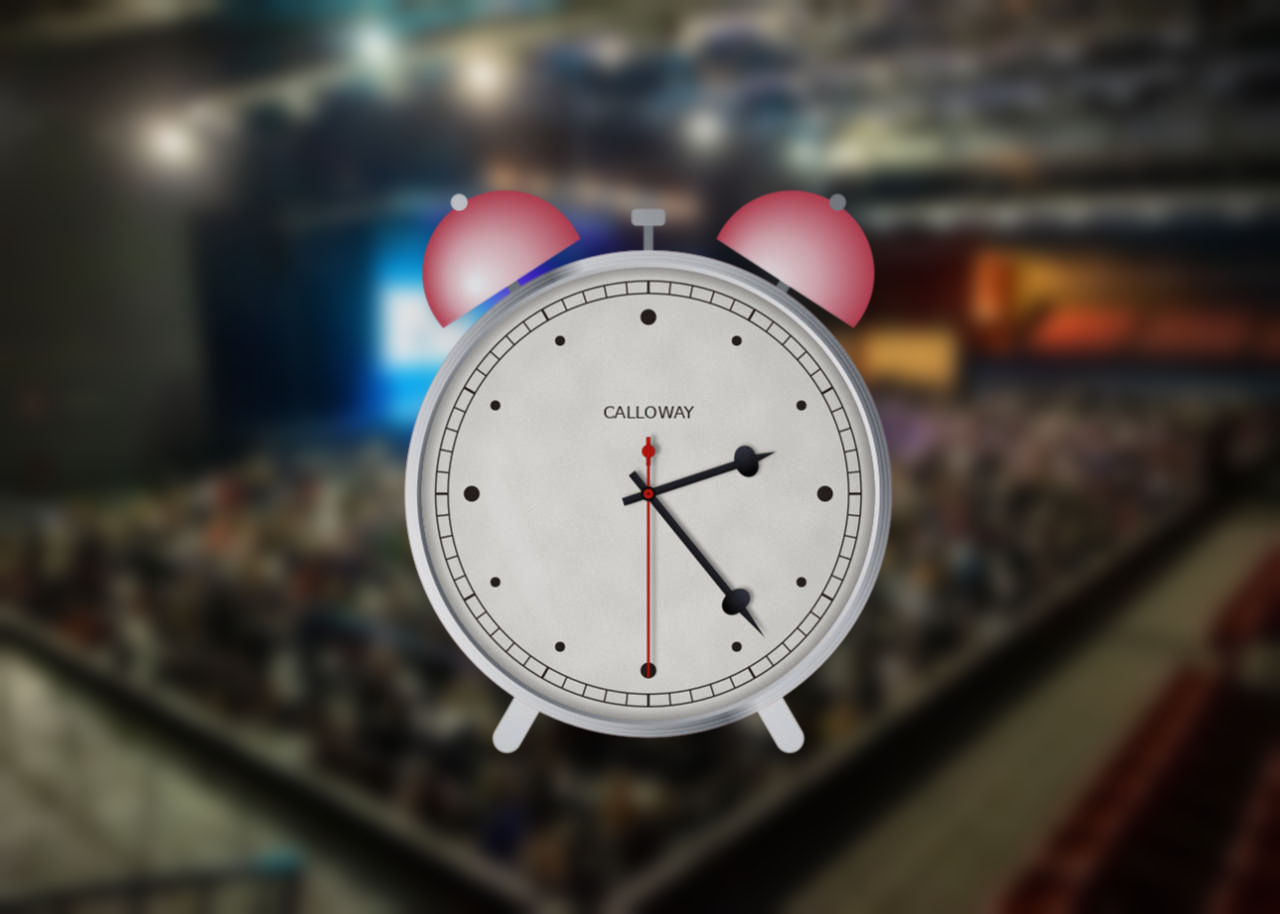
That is 2:23:30
